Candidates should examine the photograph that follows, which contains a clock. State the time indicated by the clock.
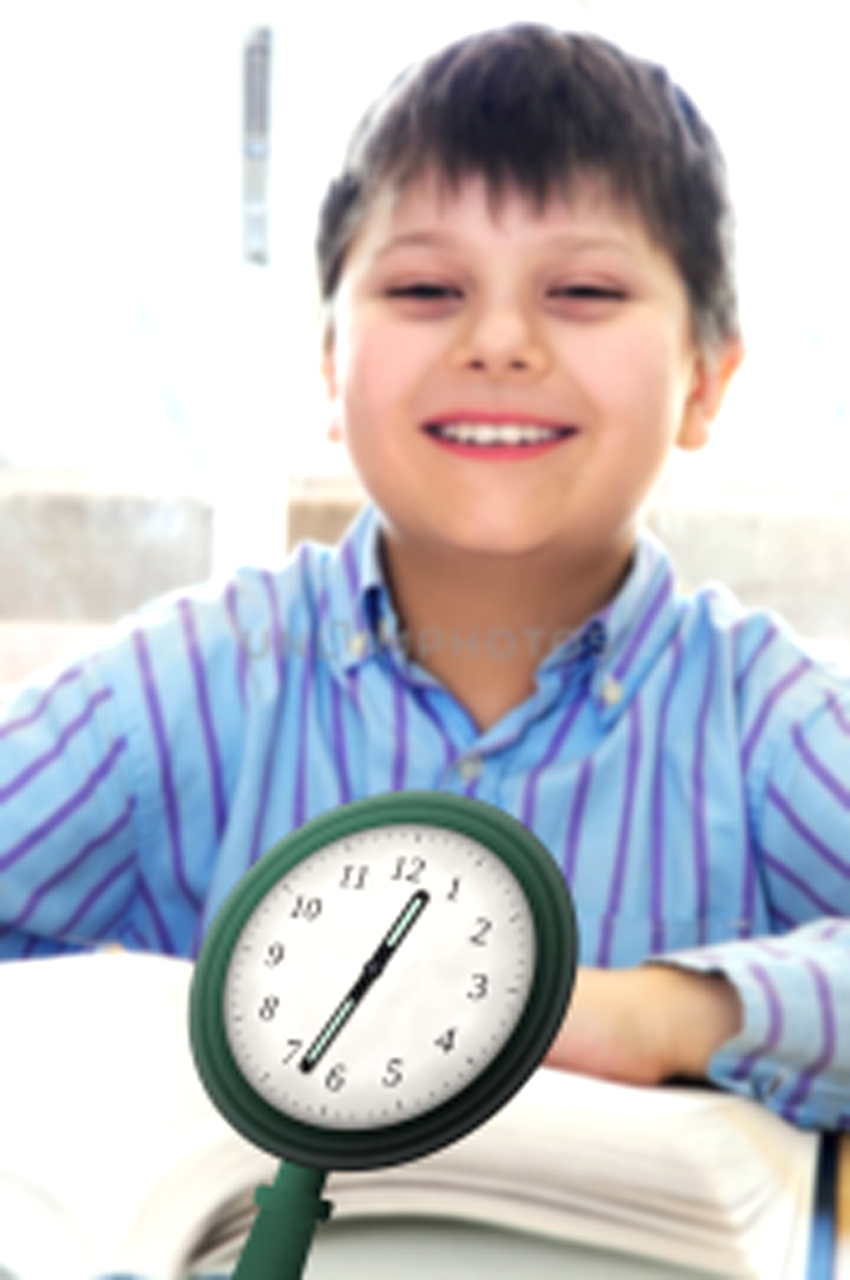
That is 12:33
